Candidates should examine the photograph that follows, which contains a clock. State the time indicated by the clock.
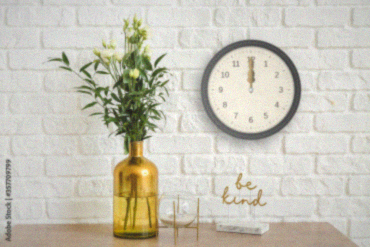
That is 12:00
